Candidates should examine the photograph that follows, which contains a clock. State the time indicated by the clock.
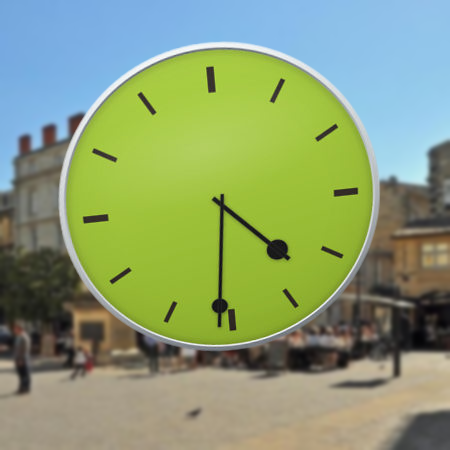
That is 4:31
